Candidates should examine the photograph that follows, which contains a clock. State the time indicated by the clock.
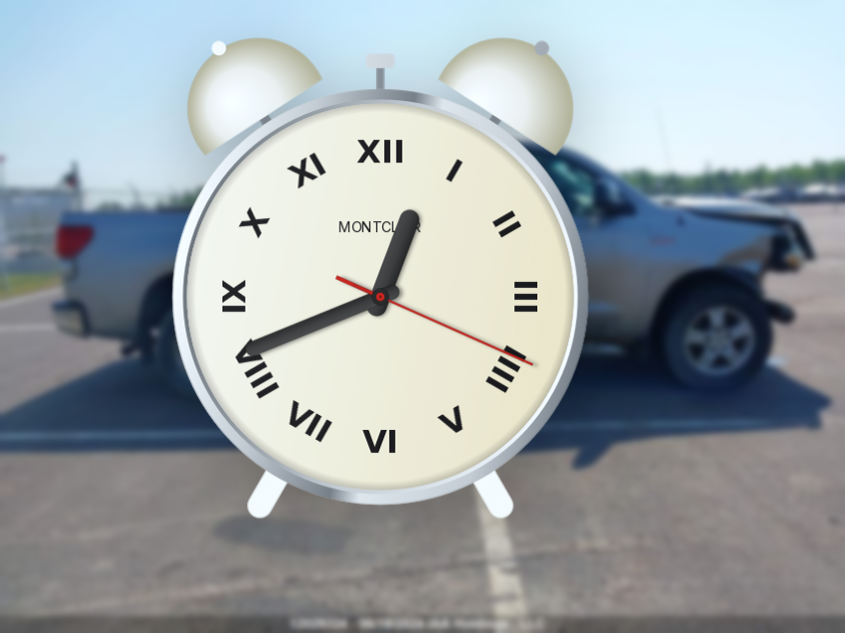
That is 12:41:19
